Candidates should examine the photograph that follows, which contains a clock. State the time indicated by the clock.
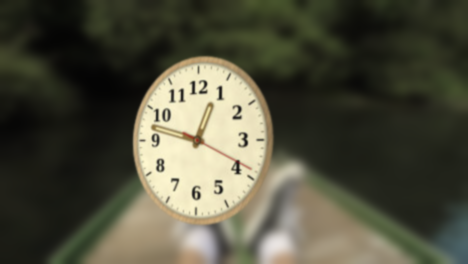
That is 12:47:19
